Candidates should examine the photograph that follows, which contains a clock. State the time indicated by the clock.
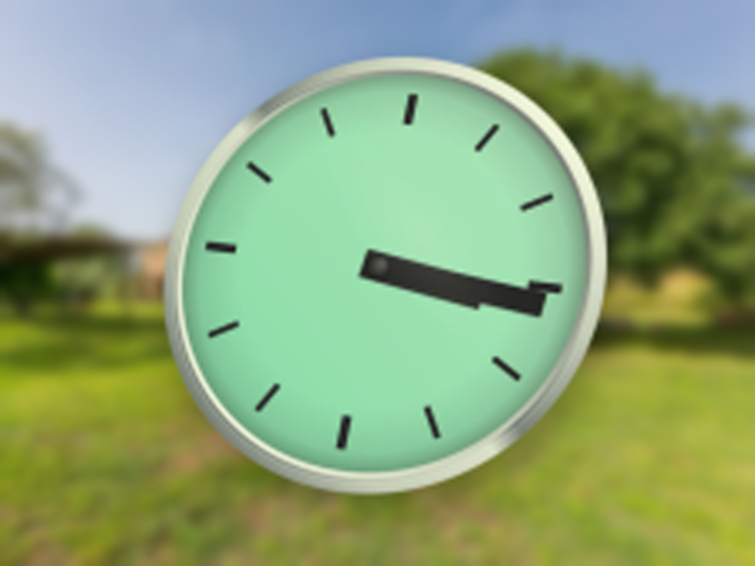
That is 3:16
